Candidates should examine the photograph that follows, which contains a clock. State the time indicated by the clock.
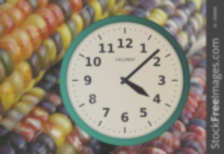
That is 4:08
